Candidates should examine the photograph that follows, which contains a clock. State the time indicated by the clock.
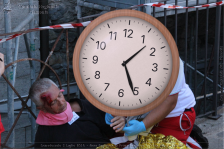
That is 1:26
